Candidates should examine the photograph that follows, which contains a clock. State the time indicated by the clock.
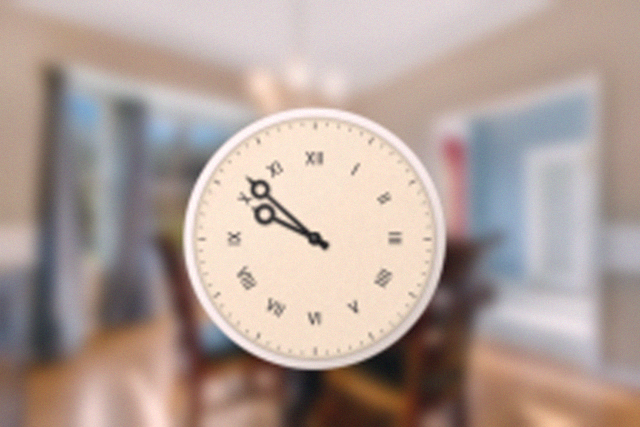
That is 9:52
